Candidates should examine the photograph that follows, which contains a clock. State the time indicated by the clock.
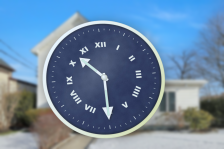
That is 10:30
